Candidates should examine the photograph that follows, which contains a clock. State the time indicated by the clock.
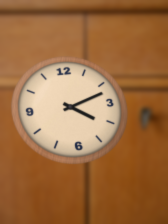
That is 4:12
